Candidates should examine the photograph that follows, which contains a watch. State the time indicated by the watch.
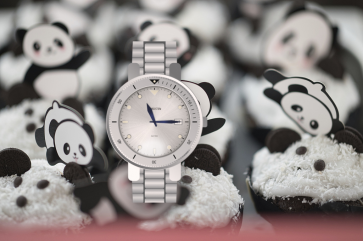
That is 11:15
